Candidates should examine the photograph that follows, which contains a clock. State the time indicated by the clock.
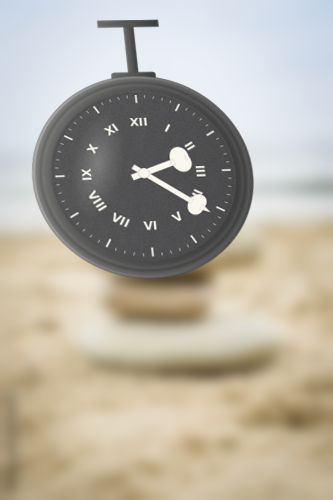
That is 2:21
